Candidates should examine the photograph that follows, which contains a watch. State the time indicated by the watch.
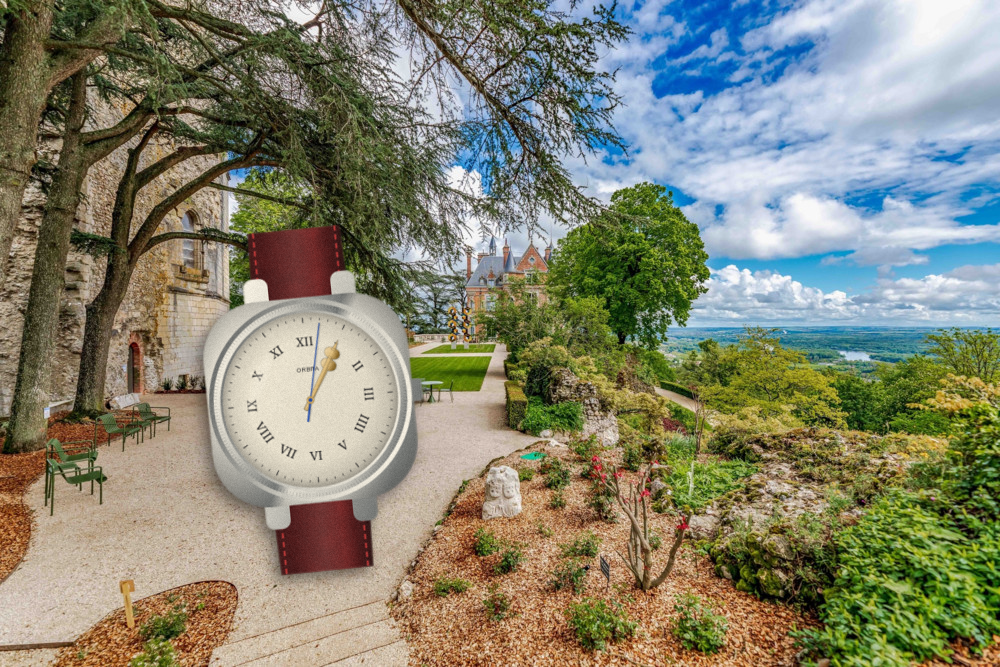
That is 1:05:02
